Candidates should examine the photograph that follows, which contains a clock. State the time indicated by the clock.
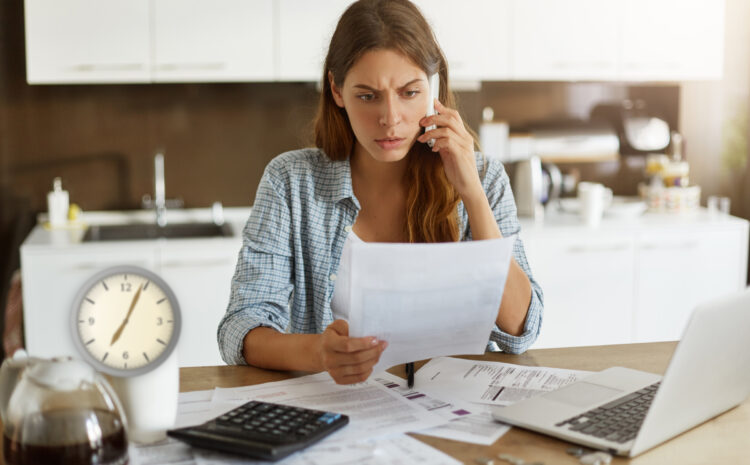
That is 7:04
